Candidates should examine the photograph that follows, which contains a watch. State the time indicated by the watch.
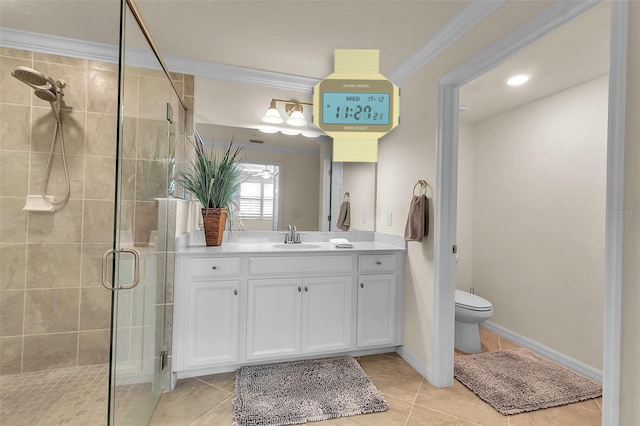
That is 11:27
